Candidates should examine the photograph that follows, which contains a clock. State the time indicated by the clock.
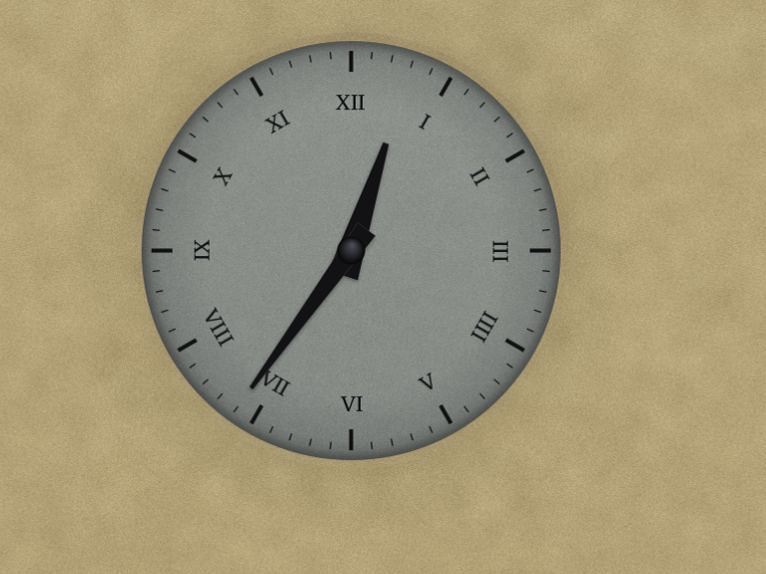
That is 12:36
